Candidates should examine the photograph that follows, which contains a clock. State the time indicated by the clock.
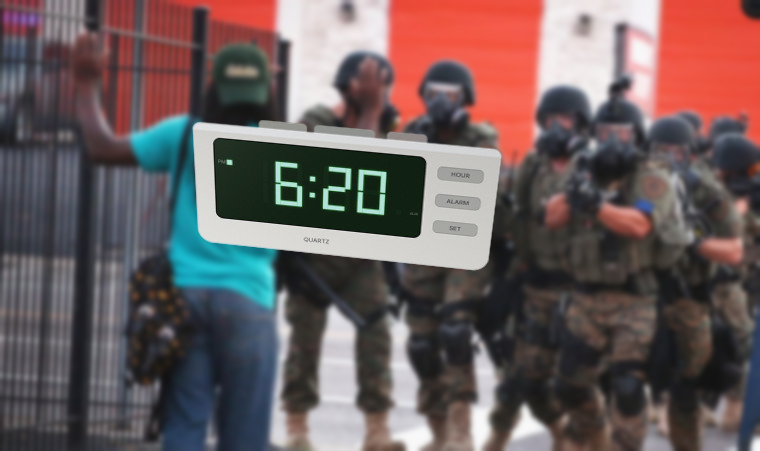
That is 6:20
